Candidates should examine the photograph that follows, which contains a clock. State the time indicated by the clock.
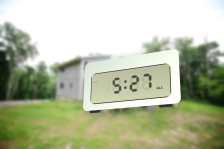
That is 5:27
